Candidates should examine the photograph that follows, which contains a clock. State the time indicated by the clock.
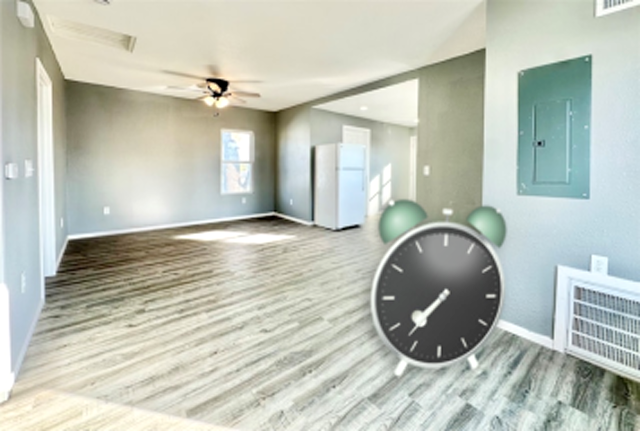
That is 7:37
